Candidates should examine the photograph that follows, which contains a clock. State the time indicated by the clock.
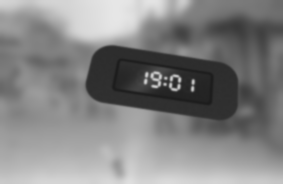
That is 19:01
